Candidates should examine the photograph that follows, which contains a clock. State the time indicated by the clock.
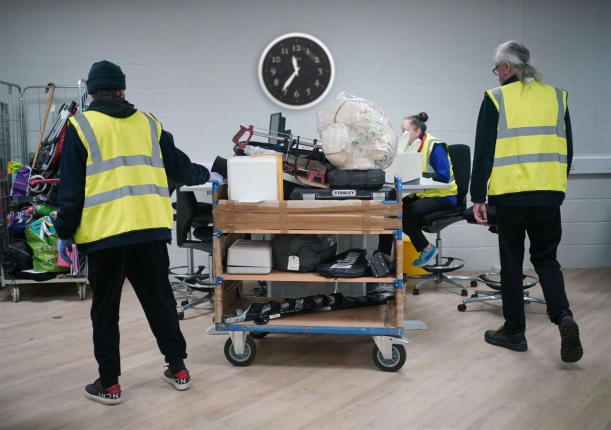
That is 11:36
